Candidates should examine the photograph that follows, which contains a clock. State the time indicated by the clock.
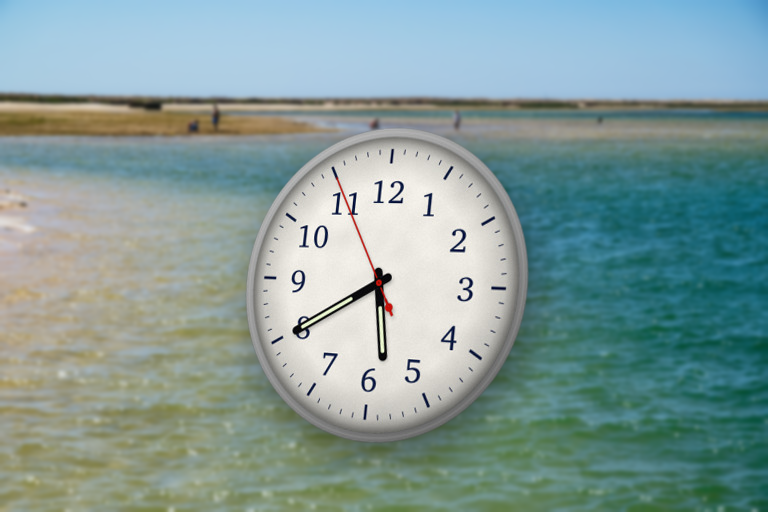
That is 5:39:55
